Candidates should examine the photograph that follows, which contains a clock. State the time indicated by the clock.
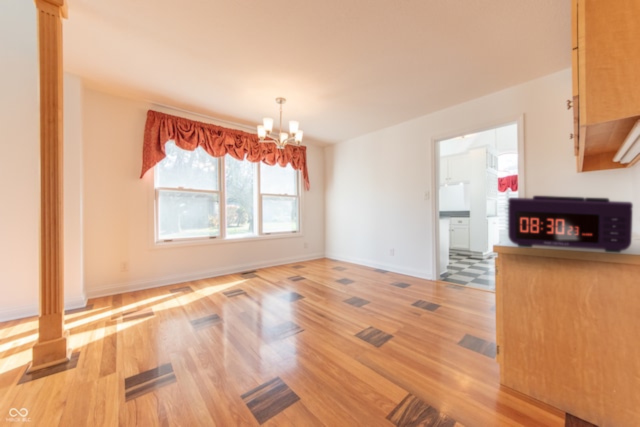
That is 8:30
